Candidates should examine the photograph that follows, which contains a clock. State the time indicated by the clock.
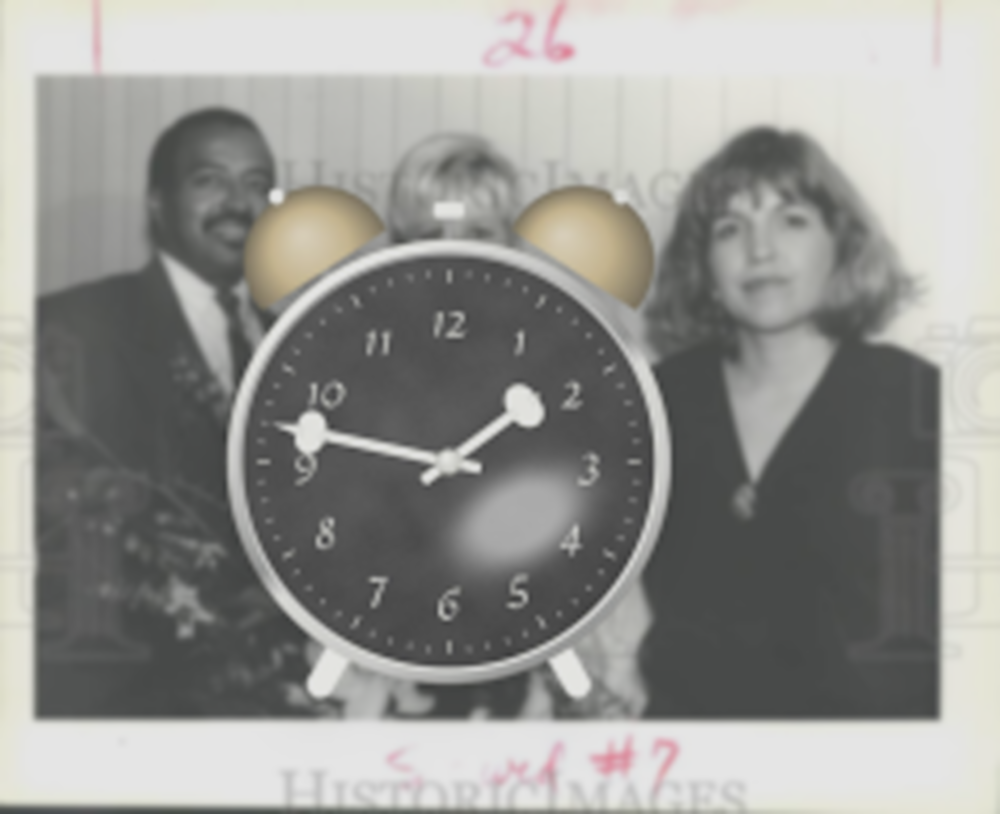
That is 1:47
